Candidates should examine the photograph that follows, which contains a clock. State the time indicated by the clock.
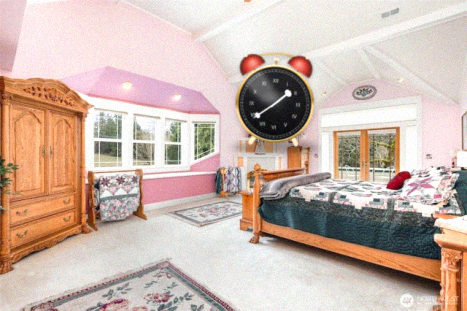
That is 1:39
